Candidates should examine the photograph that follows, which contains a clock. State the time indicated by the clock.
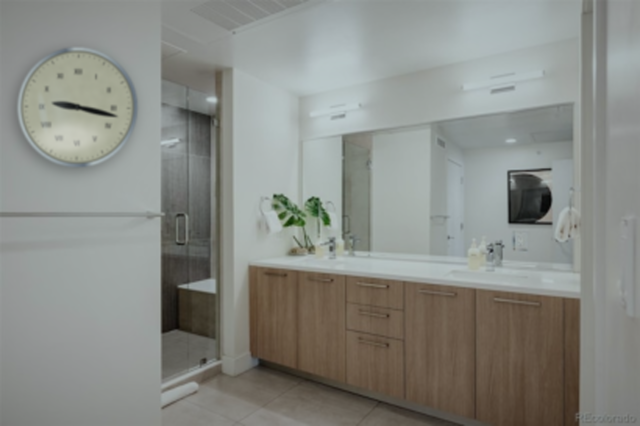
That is 9:17
